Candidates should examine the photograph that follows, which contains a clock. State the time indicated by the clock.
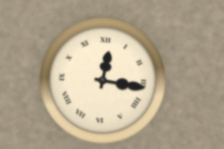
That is 12:16
